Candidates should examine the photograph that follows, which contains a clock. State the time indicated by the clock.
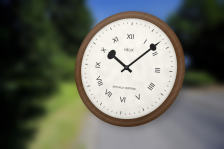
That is 10:08
